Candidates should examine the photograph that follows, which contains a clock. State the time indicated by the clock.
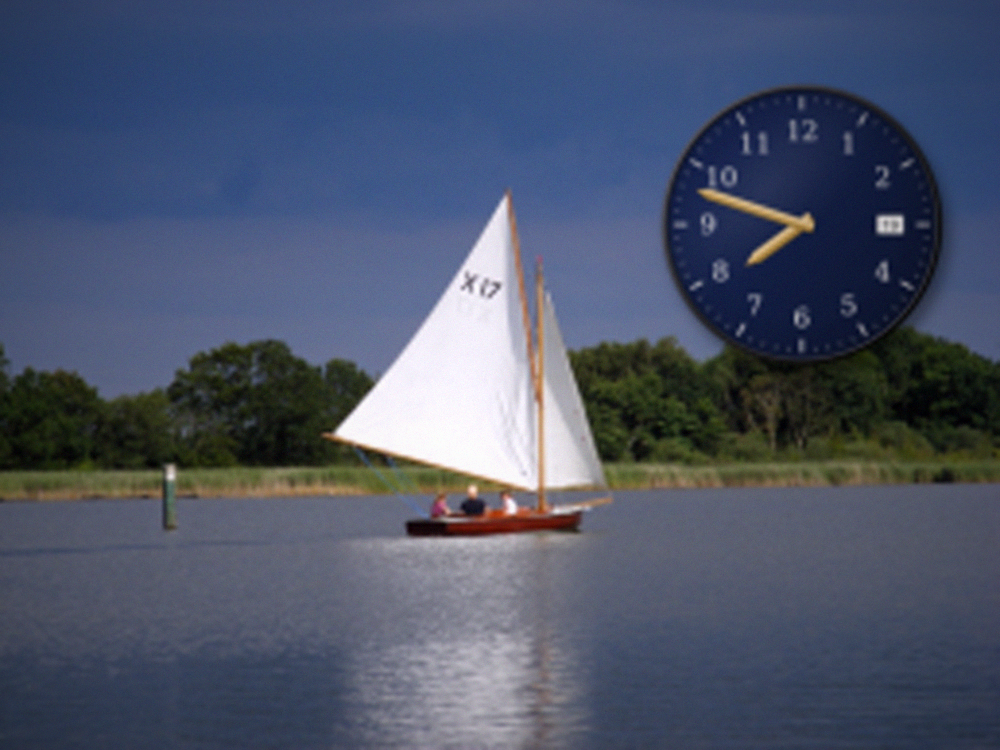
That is 7:48
